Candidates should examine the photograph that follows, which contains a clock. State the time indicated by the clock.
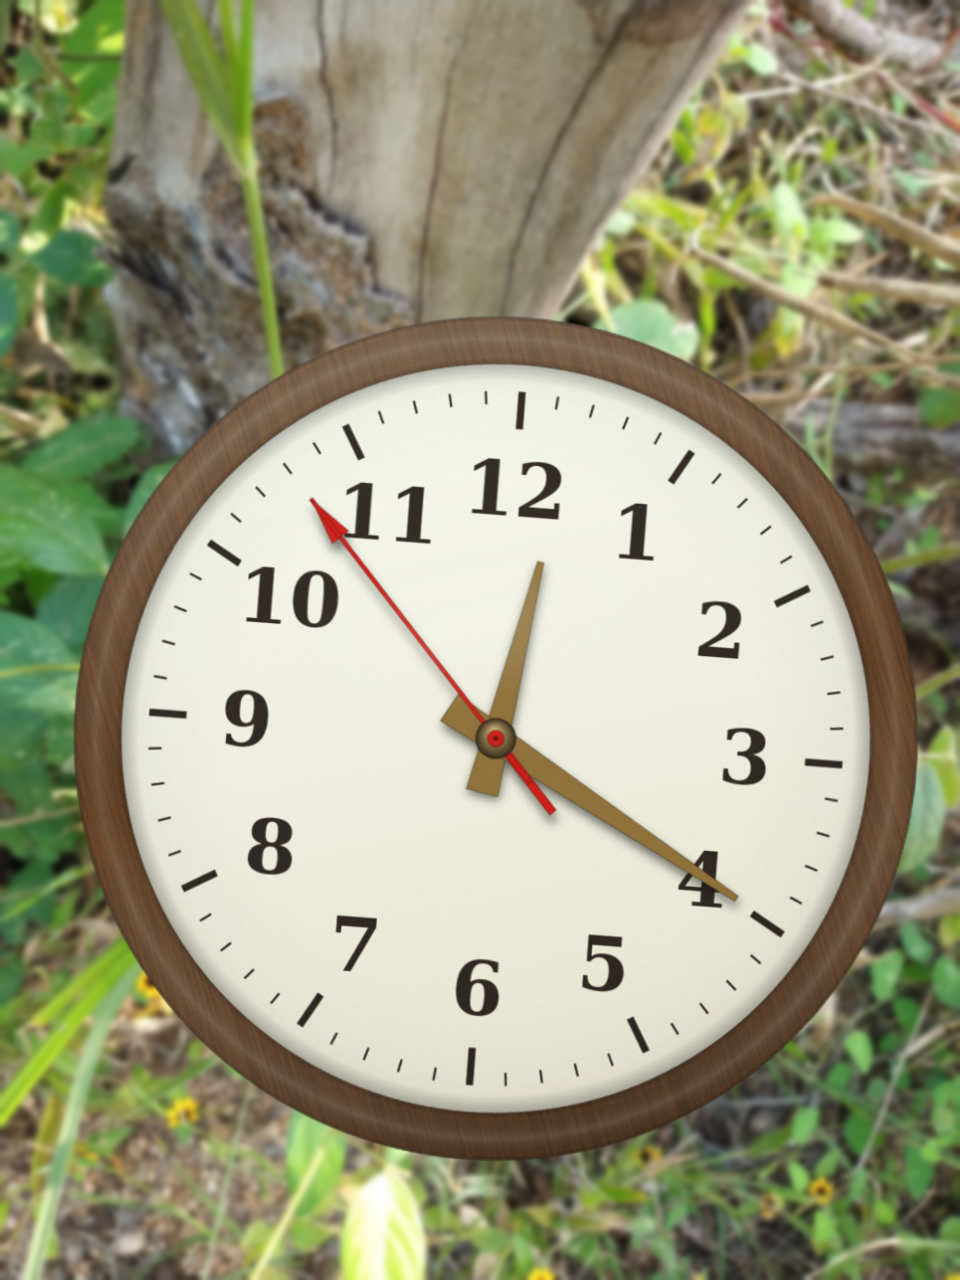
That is 12:19:53
